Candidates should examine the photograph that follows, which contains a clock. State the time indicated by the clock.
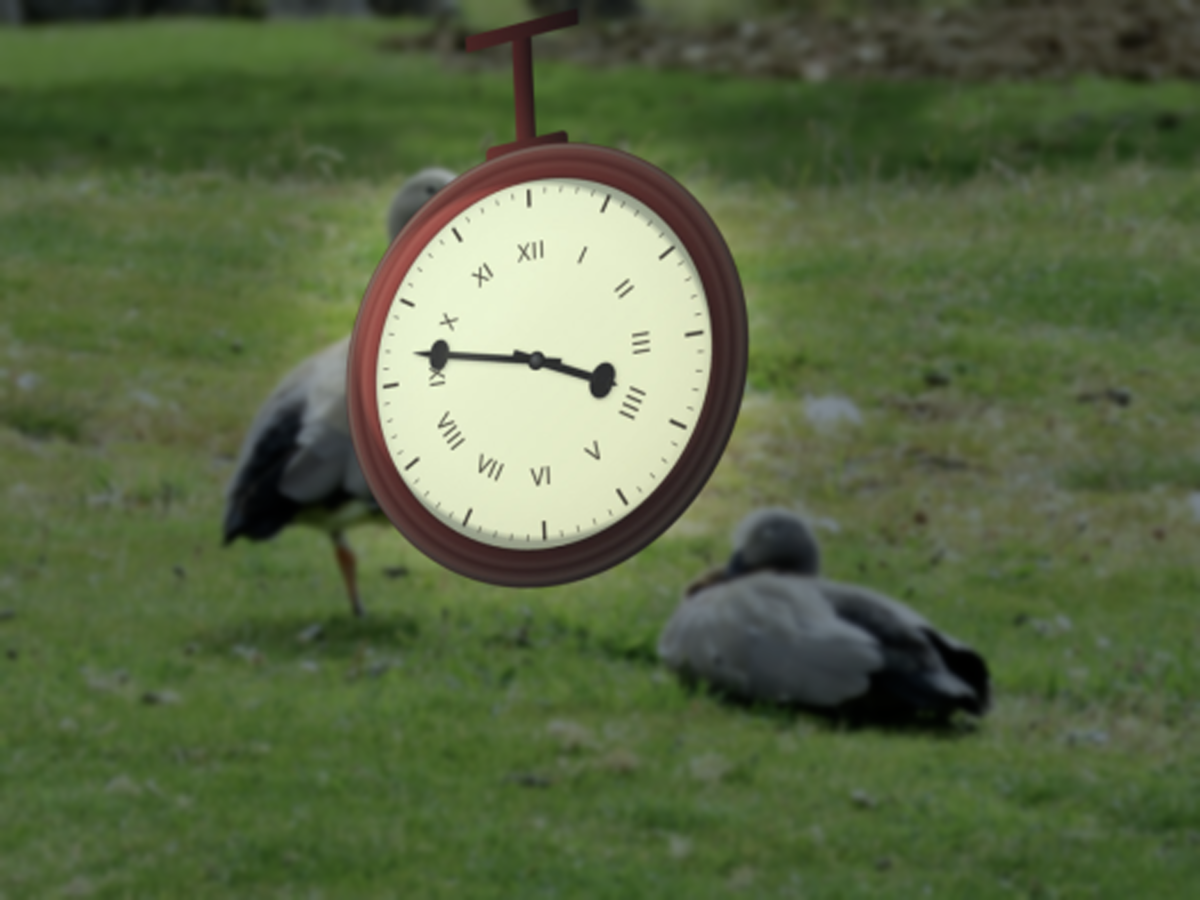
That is 3:47
